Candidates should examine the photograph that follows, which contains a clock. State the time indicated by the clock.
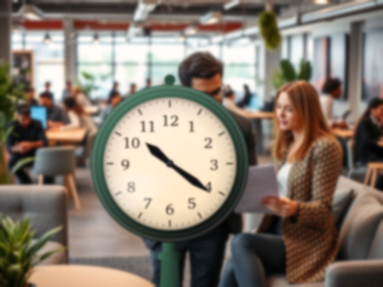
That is 10:21
